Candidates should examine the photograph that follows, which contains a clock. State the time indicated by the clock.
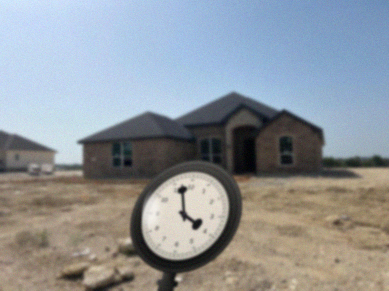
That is 3:57
